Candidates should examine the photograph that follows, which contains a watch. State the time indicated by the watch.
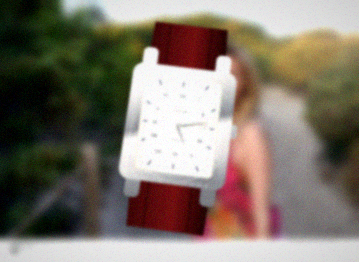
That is 5:13
